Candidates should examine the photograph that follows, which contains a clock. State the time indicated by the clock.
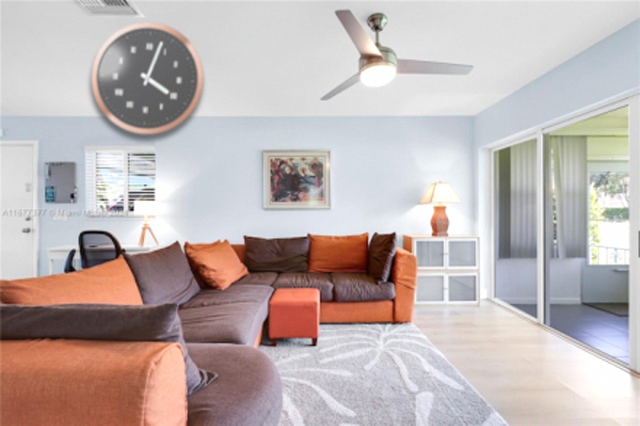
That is 4:03
